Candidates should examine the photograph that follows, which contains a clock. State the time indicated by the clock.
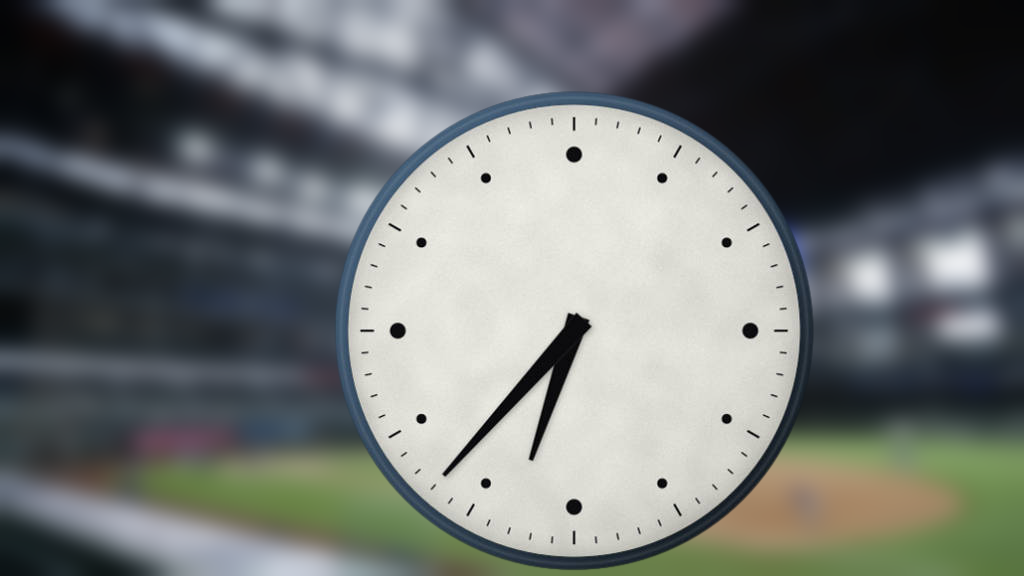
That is 6:37
